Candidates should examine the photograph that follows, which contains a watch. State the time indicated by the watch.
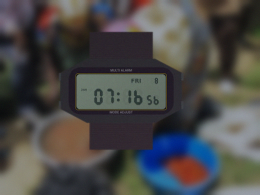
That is 7:16:56
